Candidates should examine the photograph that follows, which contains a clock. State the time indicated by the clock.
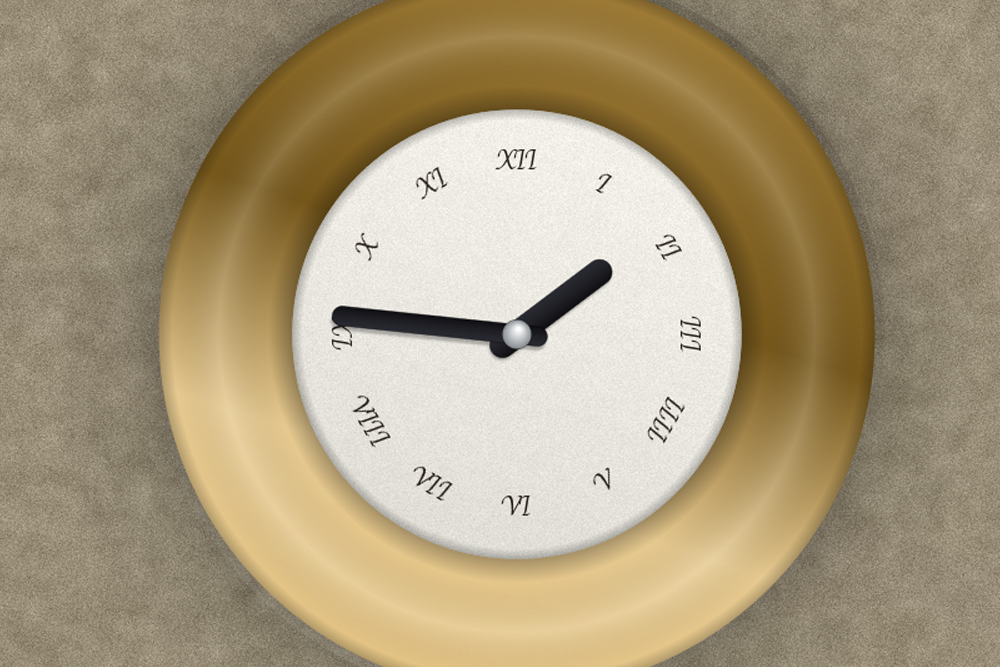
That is 1:46
